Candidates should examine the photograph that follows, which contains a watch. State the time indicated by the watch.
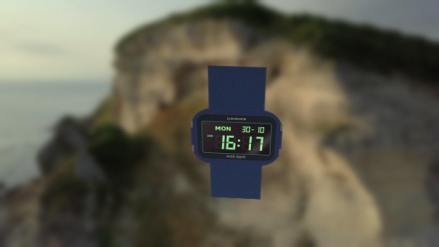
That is 16:17
